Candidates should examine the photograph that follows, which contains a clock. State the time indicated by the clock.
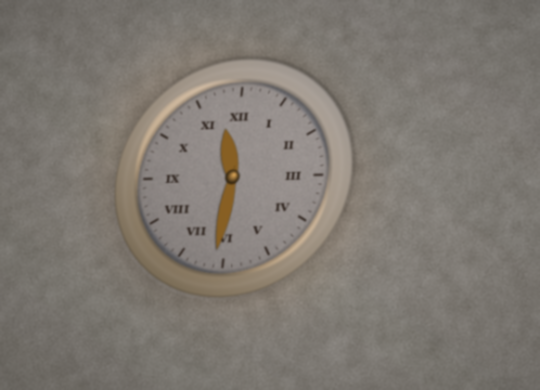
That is 11:31
